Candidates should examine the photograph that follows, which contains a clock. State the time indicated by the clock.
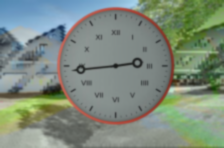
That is 2:44
